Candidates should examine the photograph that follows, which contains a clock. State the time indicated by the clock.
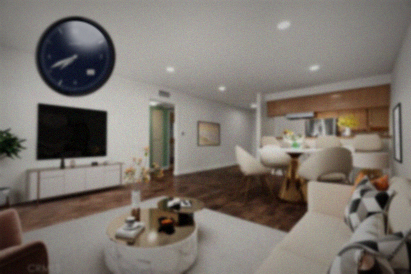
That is 7:41
